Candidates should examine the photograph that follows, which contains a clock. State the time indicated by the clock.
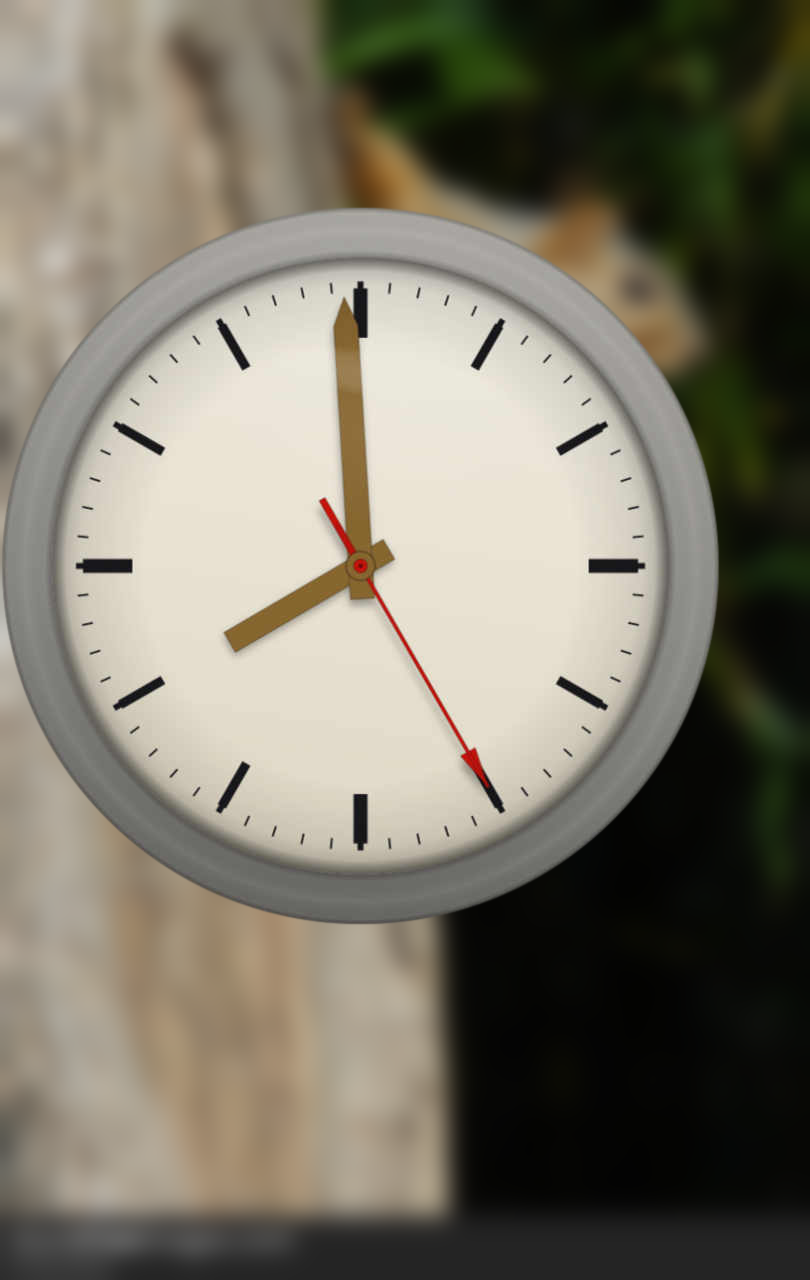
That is 7:59:25
